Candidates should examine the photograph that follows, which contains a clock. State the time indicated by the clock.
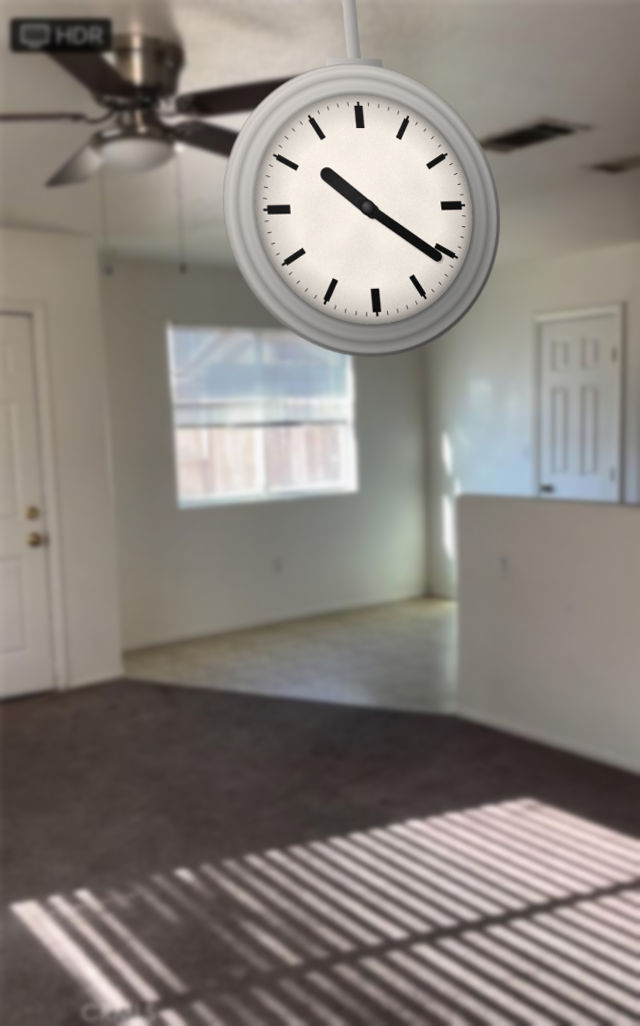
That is 10:21
